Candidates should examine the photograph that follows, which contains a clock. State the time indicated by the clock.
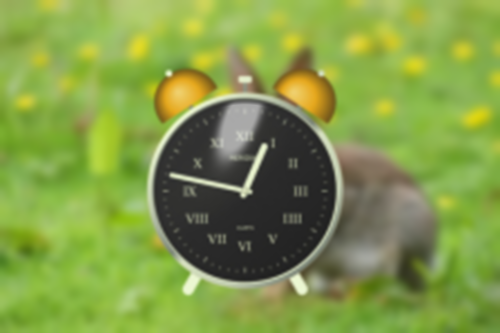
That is 12:47
